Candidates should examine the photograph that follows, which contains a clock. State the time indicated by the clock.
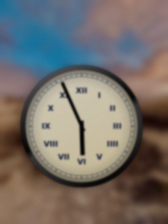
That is 5:56
